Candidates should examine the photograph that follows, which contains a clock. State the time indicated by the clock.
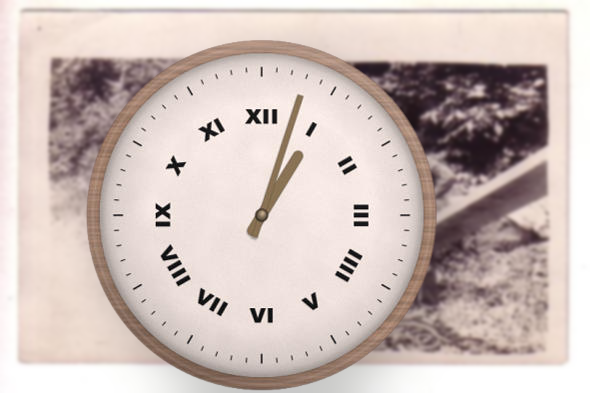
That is 1:03
